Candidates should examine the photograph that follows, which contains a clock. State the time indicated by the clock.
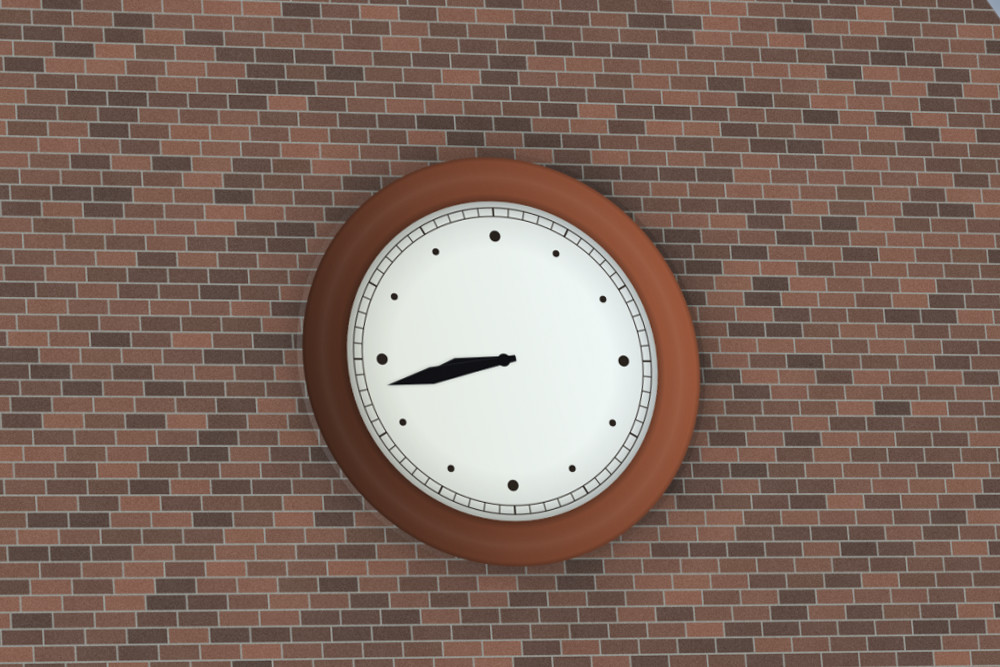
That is 8:43
